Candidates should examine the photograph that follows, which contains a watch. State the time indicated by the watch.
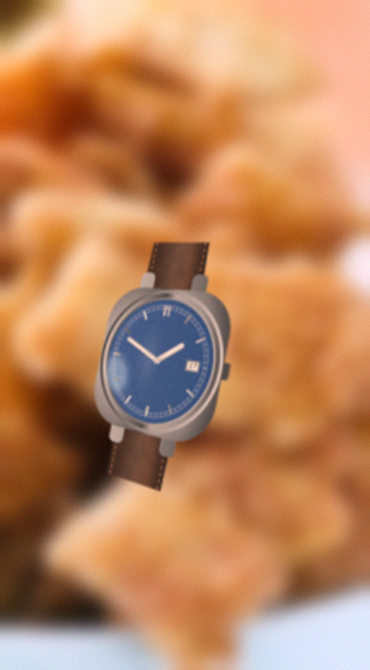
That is 1:49
